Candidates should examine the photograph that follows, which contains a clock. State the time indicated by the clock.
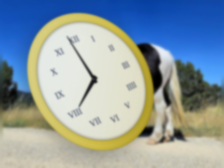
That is 7:59
